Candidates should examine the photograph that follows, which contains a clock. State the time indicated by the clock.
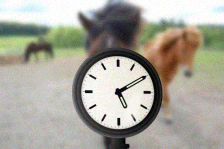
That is 5:10
